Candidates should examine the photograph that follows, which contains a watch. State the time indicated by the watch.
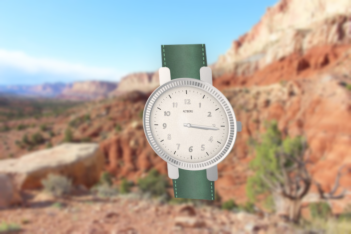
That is 3:16
